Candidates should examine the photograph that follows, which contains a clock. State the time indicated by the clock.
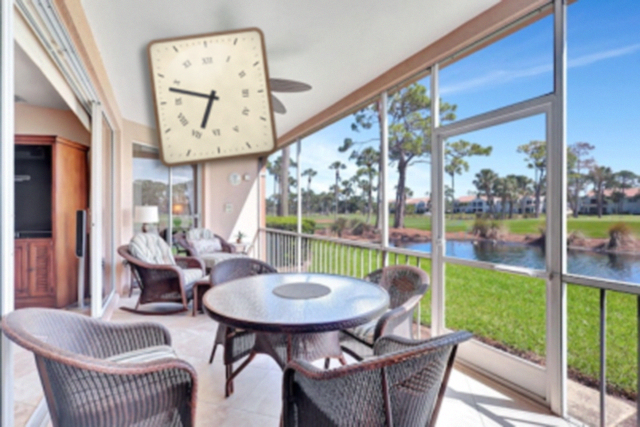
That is 6:48
